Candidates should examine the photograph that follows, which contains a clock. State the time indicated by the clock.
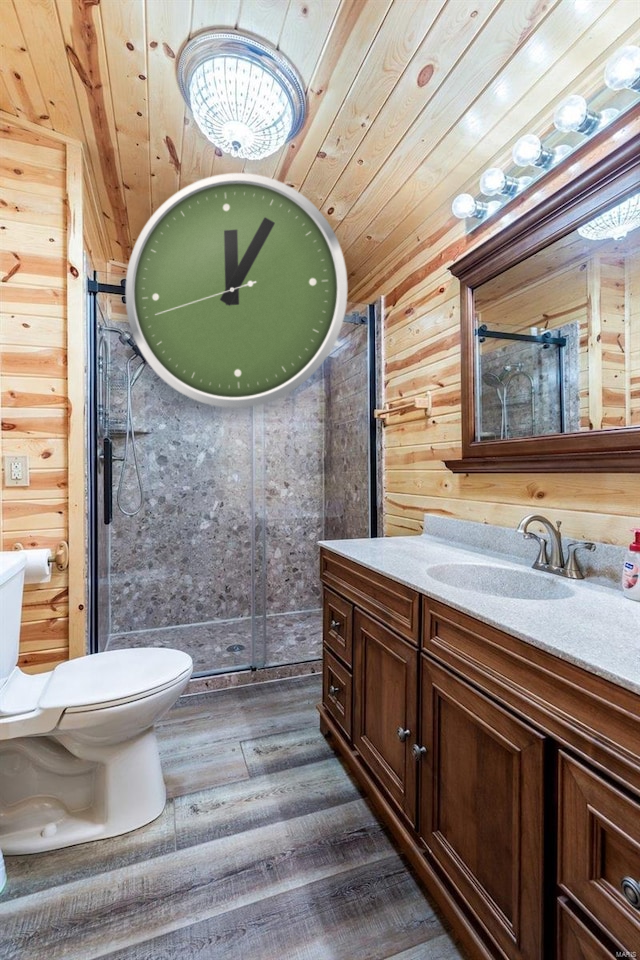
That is 12:05:43
